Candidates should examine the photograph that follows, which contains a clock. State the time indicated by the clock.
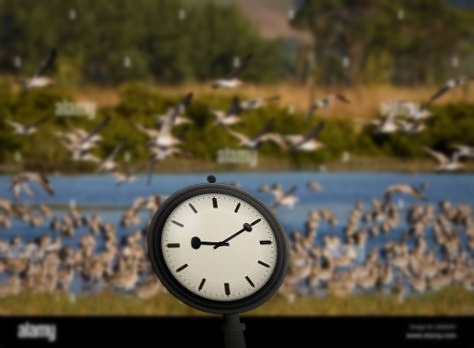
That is 9:10
